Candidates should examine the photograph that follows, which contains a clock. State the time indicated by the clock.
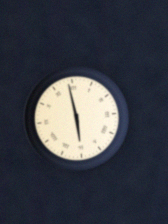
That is 5:59
